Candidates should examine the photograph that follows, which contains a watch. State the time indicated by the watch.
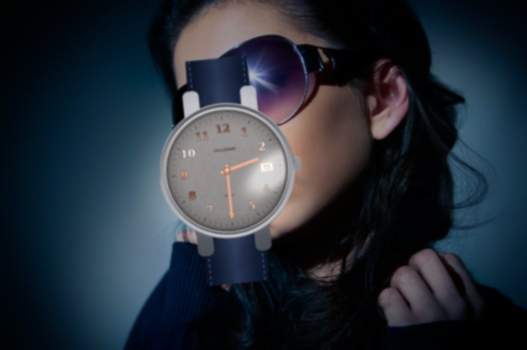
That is 2:30
